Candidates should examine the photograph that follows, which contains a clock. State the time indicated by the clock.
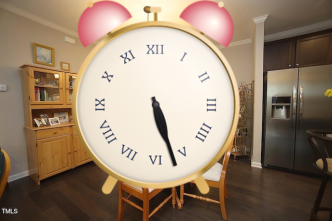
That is 5:27
